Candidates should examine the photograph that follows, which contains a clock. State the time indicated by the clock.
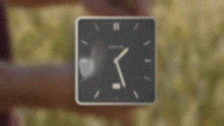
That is 1:27
